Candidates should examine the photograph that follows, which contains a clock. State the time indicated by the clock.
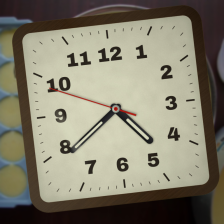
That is 4:38:49
